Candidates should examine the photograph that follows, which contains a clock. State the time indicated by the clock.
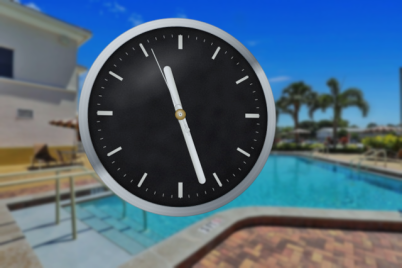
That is 11:26:56
